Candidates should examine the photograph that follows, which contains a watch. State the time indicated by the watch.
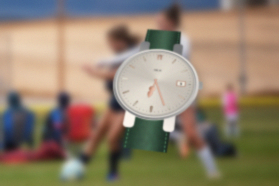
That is 6:26
